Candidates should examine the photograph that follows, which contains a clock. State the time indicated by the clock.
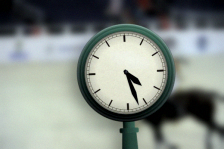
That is 4:27
